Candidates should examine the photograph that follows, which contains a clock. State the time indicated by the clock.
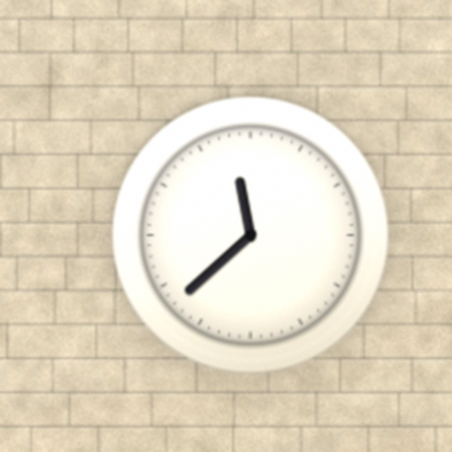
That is 11:38
